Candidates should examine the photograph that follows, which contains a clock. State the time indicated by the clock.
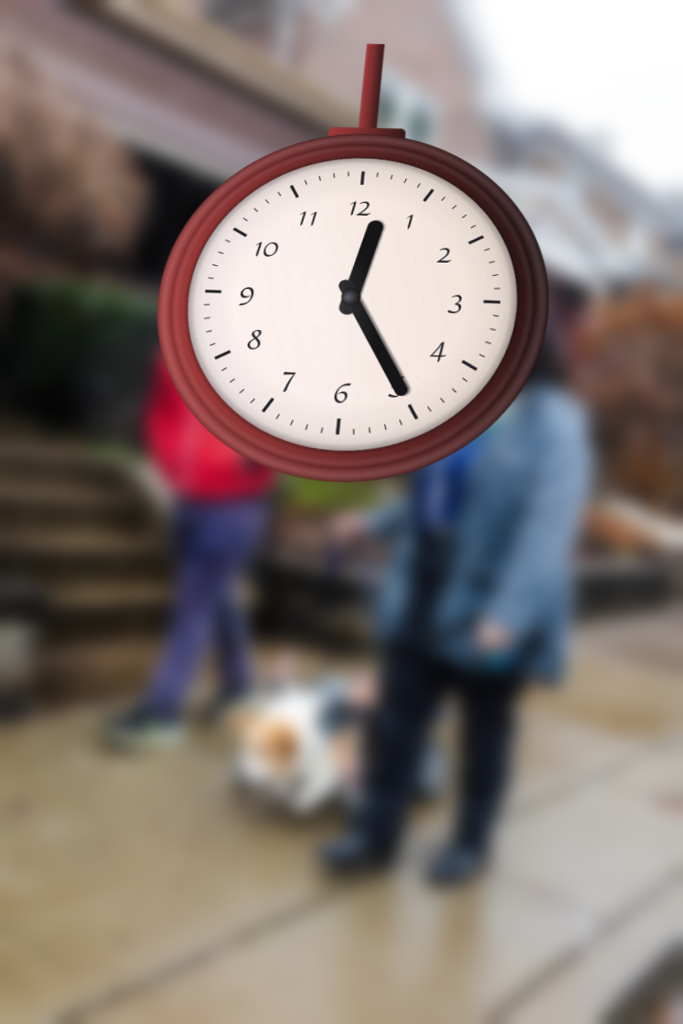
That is 12:25
